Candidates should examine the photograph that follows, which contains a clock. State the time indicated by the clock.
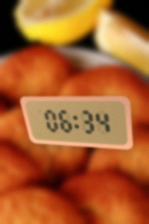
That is 6:34
